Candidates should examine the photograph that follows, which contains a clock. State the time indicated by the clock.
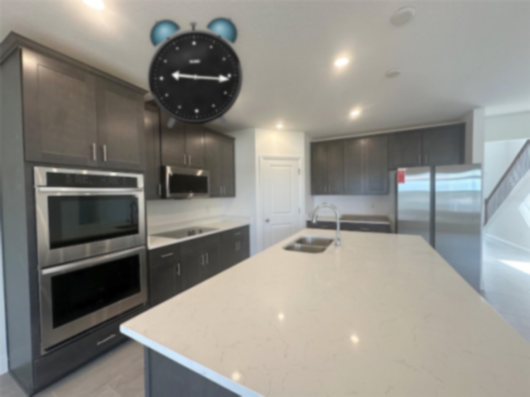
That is 9:16
